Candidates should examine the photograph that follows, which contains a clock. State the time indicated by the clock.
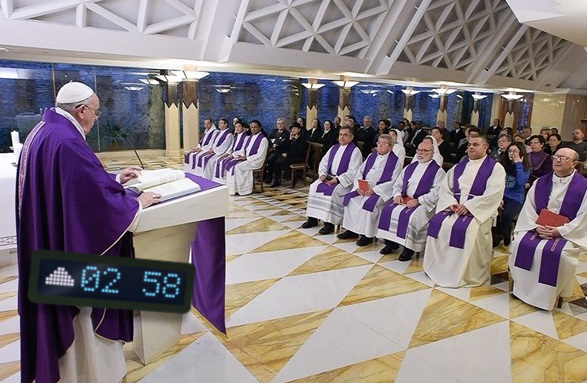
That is 2:58
